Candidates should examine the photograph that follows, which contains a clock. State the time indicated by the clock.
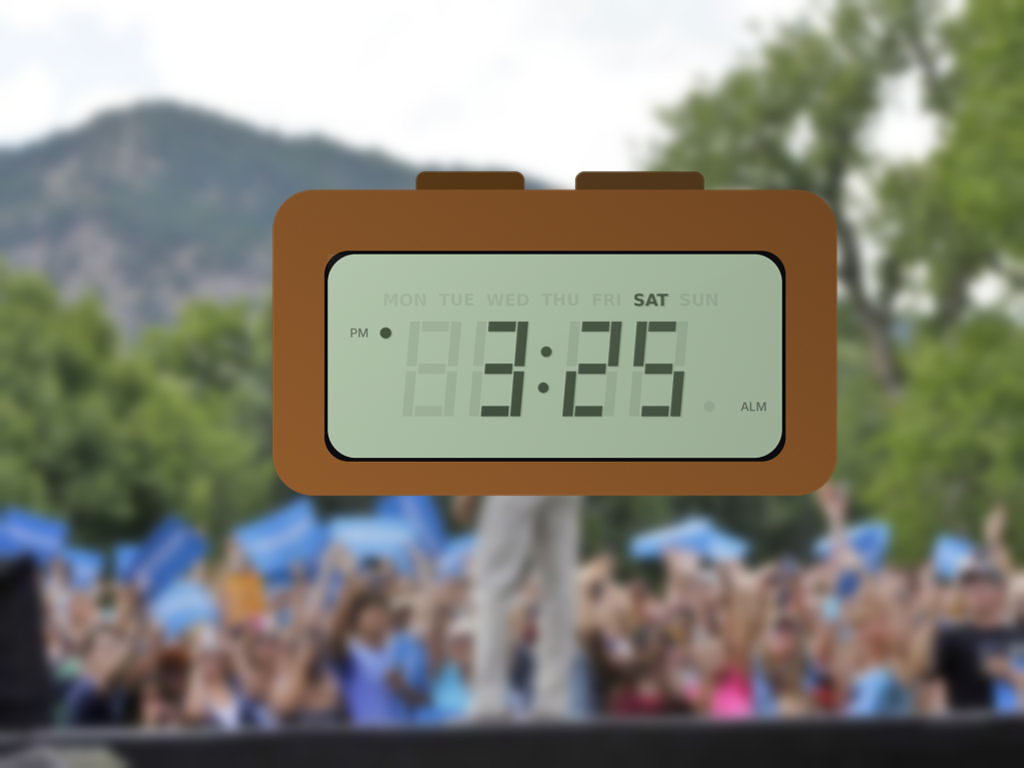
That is 3:25
